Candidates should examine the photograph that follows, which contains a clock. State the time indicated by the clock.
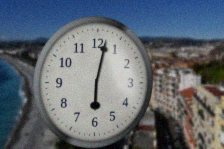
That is 6:02
